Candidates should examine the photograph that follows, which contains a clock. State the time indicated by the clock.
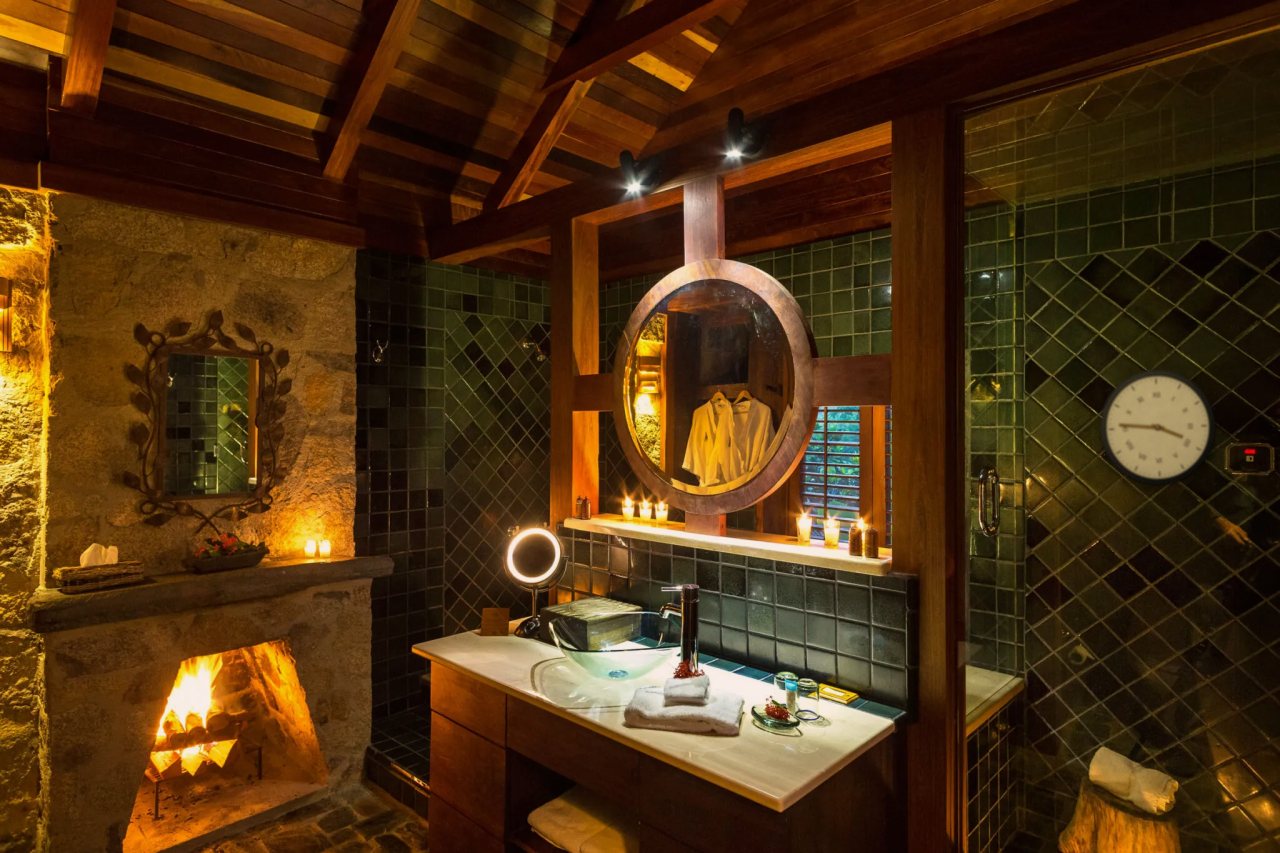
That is 3:46
